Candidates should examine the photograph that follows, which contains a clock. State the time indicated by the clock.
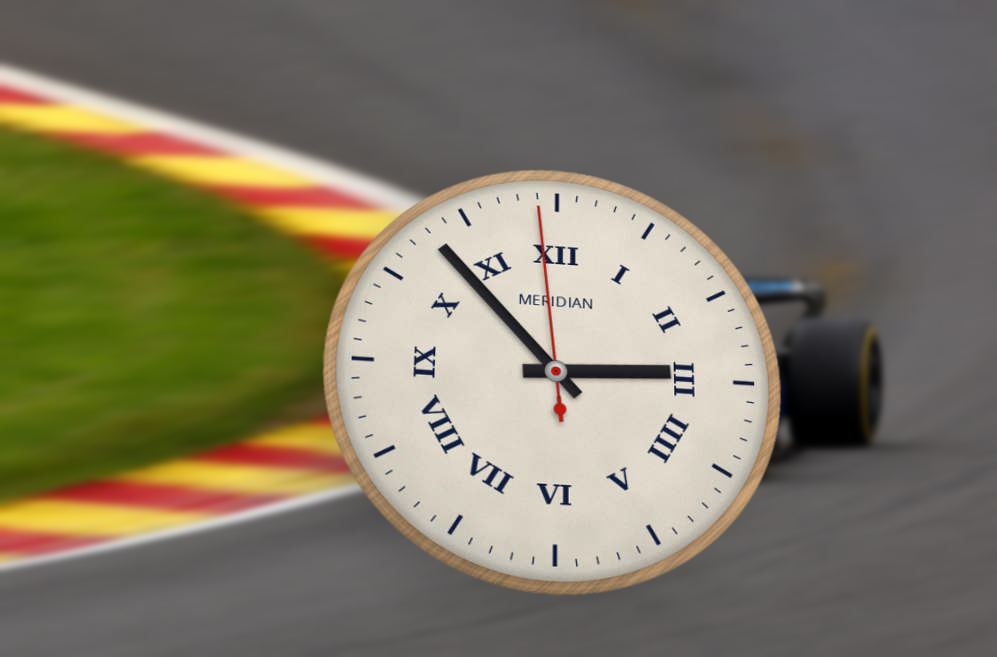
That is 2:52:59
